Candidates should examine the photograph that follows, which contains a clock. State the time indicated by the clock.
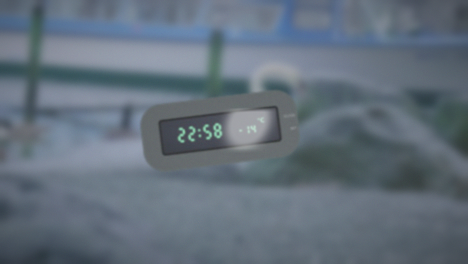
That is 22:58
